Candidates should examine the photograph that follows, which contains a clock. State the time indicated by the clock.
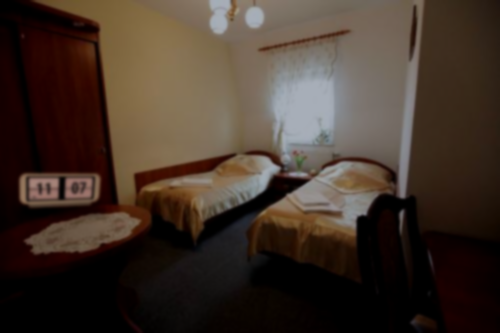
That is 11:07
